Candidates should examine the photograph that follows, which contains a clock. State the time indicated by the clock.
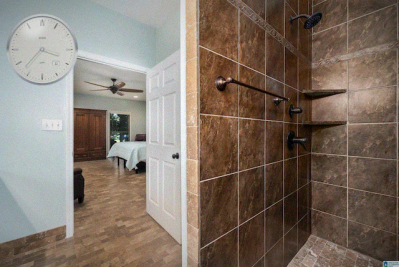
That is 3:37
